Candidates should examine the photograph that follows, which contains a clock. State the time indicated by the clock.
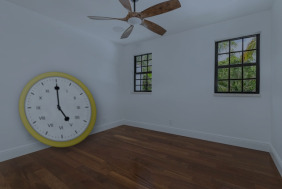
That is 5:00
